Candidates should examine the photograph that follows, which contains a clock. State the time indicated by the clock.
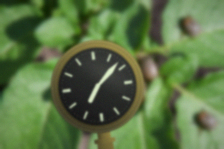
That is 7:08
